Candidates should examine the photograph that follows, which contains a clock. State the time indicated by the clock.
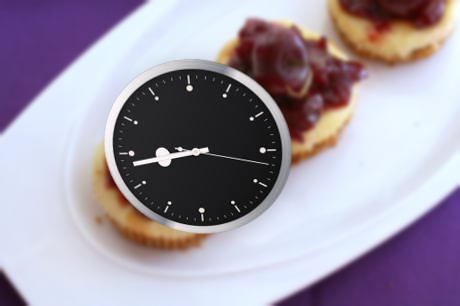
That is 8:43:17
